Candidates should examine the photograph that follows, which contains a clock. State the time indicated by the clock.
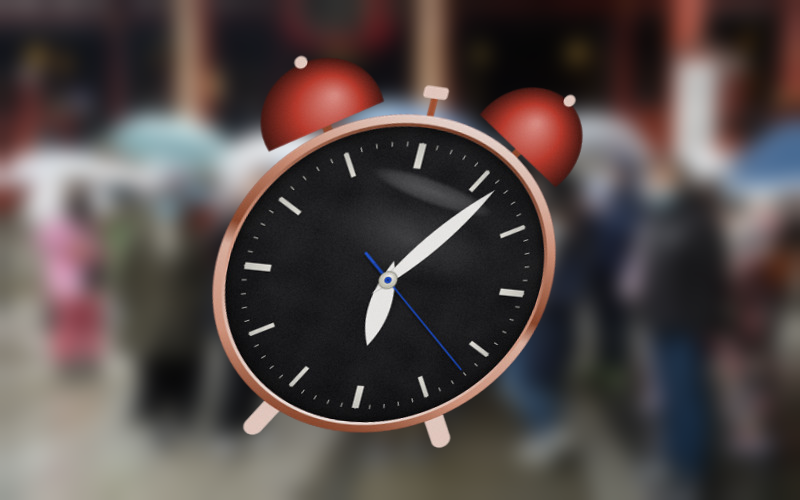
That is 6:06:22
